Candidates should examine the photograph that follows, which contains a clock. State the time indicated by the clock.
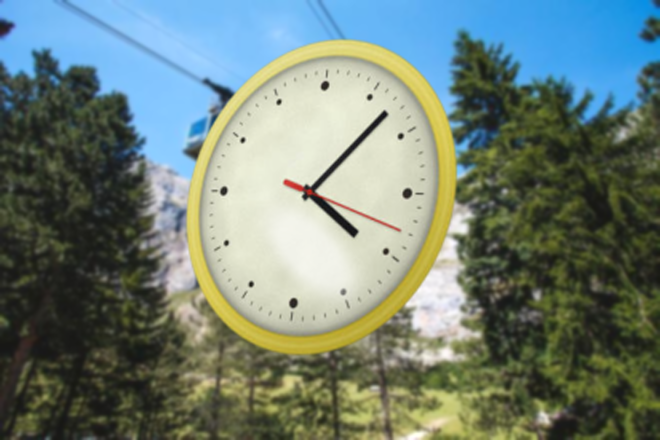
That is 4:07:18
